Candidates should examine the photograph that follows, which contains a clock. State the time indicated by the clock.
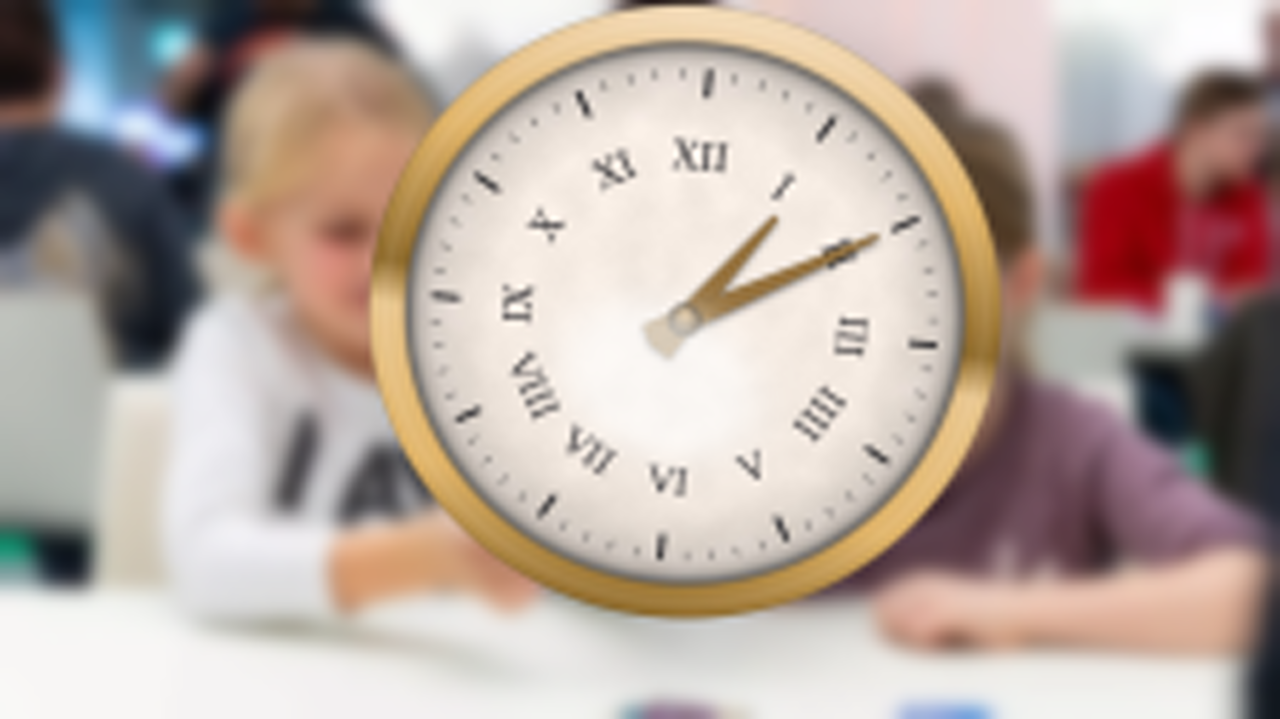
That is 1:10
